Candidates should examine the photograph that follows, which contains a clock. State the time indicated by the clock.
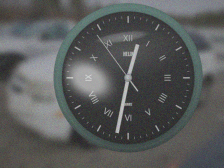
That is 12:31:54
